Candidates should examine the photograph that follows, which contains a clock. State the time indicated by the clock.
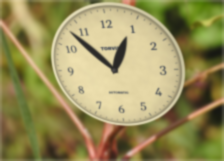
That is 12:53
